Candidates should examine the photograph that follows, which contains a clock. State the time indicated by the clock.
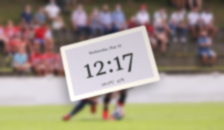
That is 12:17
